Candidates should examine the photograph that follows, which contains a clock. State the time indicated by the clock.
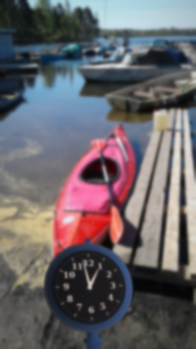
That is 12:58
